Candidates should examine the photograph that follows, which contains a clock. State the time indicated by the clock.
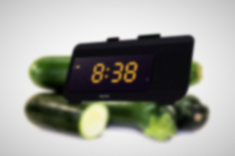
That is 8:38
